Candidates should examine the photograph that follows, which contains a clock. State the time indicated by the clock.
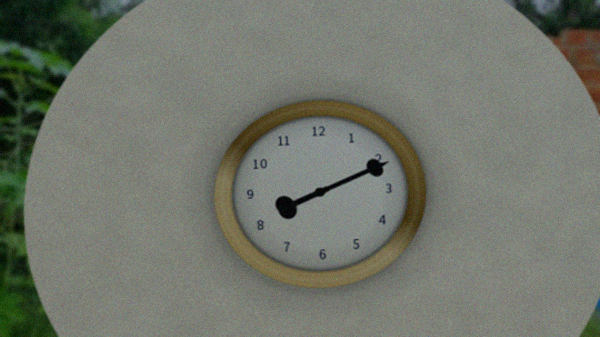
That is 8:11
